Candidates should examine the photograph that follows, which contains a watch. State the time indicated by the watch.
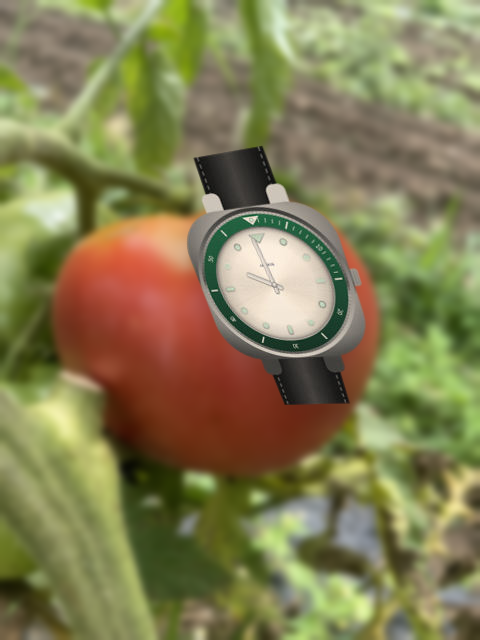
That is 9:59
